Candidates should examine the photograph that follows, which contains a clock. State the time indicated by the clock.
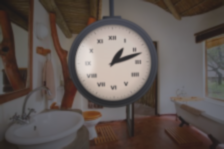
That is 1:12
